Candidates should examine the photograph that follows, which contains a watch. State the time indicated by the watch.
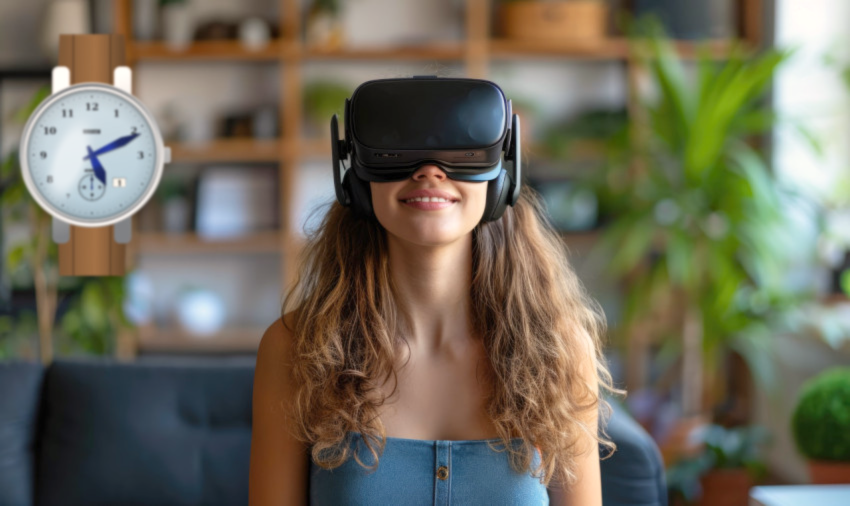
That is 5:11
